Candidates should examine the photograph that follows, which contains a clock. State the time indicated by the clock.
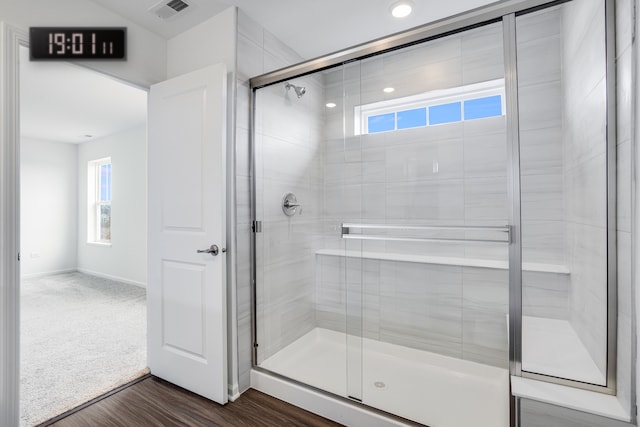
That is 19:01:11
